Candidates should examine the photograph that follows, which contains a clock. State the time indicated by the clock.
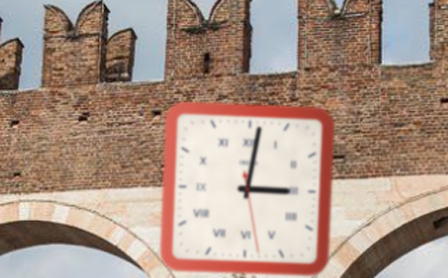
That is 3:01:28
